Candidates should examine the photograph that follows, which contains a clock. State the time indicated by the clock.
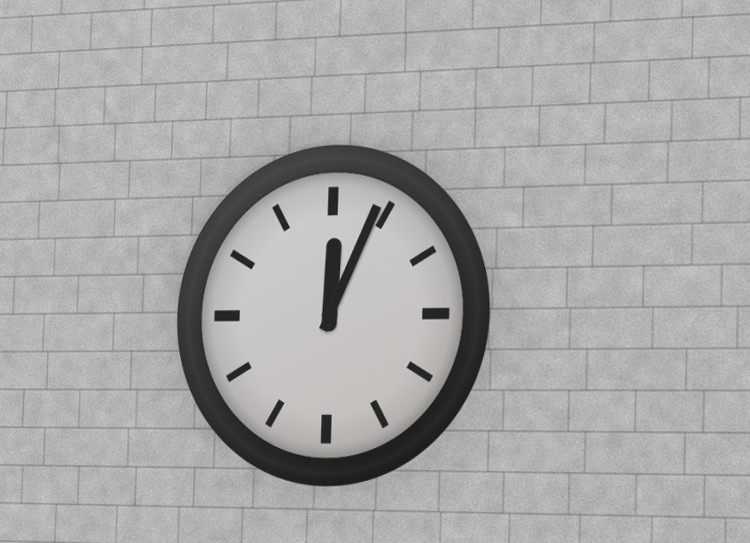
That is 12:04
